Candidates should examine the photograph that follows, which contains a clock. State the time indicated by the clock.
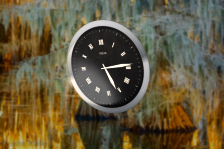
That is 5:14
